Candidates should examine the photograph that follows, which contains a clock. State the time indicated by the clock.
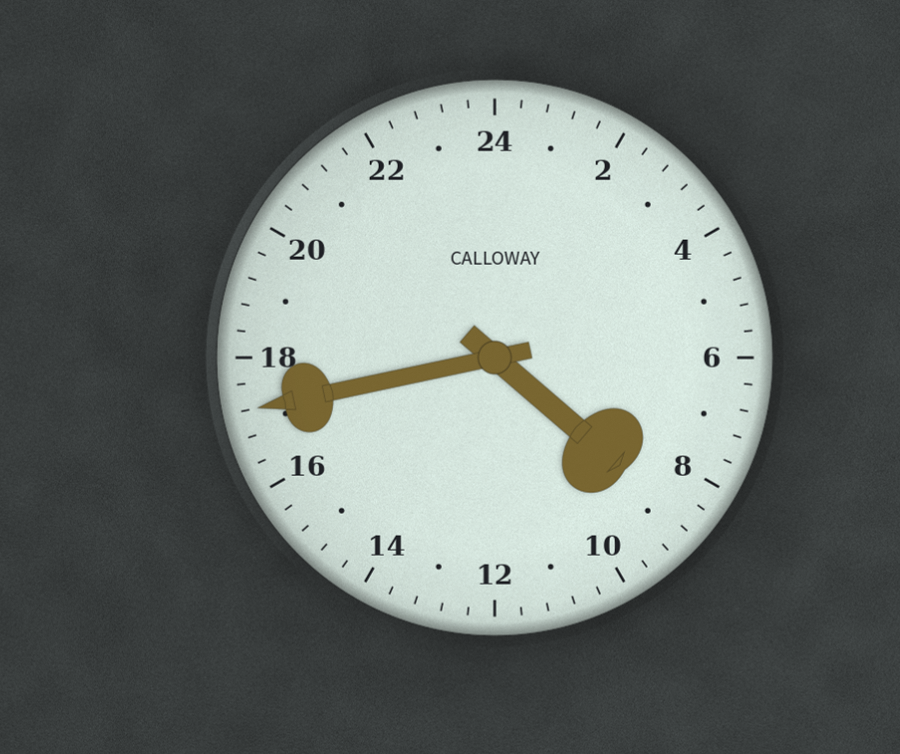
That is 8:43
